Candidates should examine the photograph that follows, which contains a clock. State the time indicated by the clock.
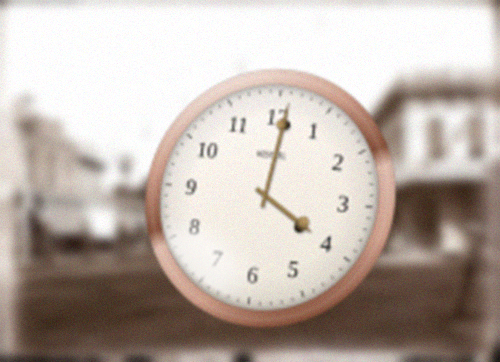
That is 4:01
